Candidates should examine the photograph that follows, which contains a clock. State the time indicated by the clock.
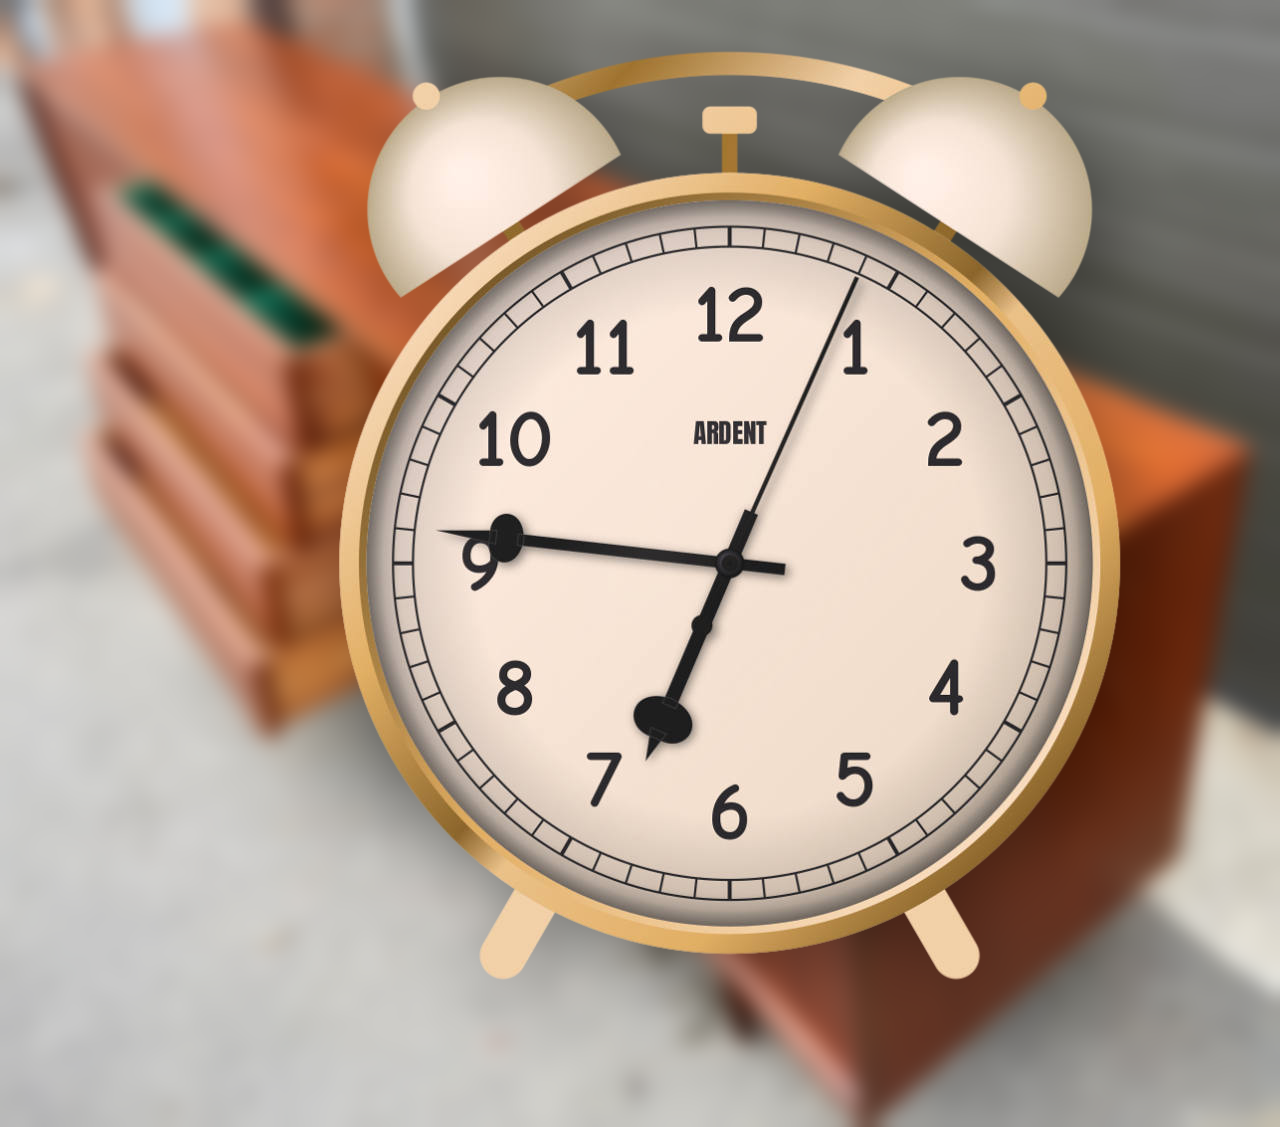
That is 6:46:04
